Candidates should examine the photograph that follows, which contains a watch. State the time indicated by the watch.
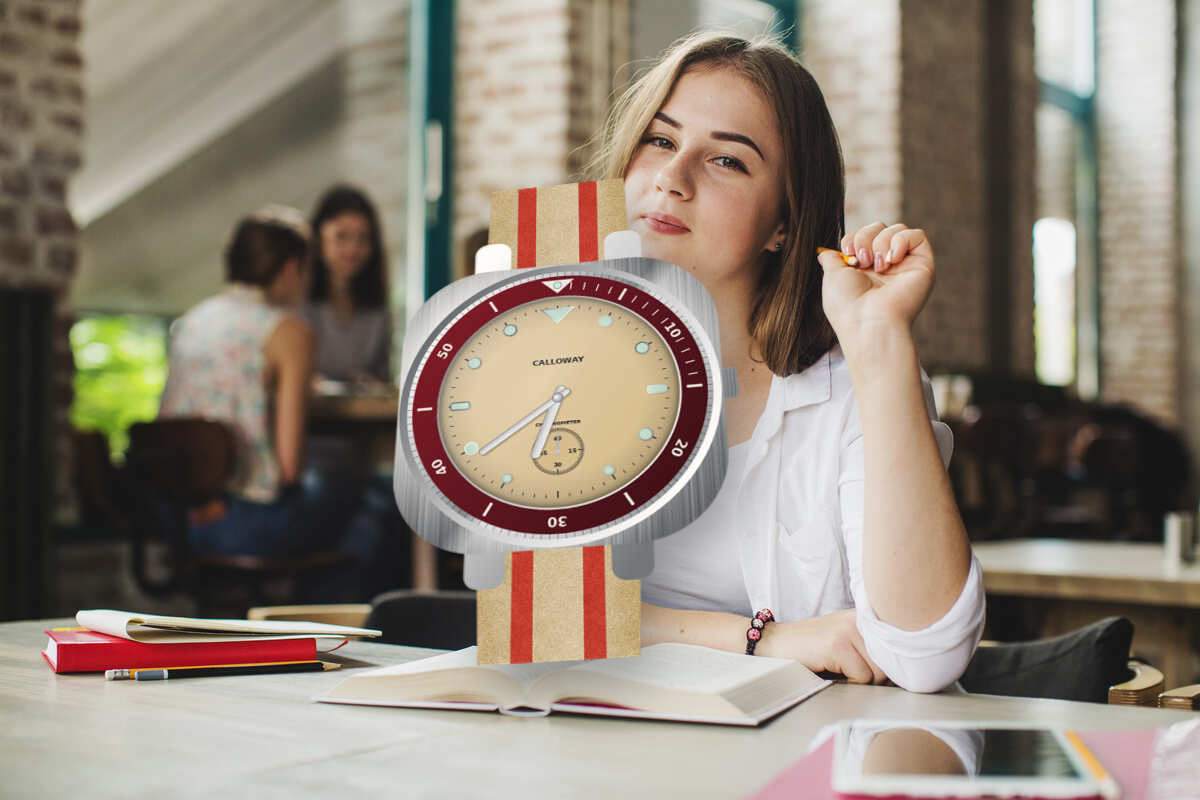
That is 6:39
